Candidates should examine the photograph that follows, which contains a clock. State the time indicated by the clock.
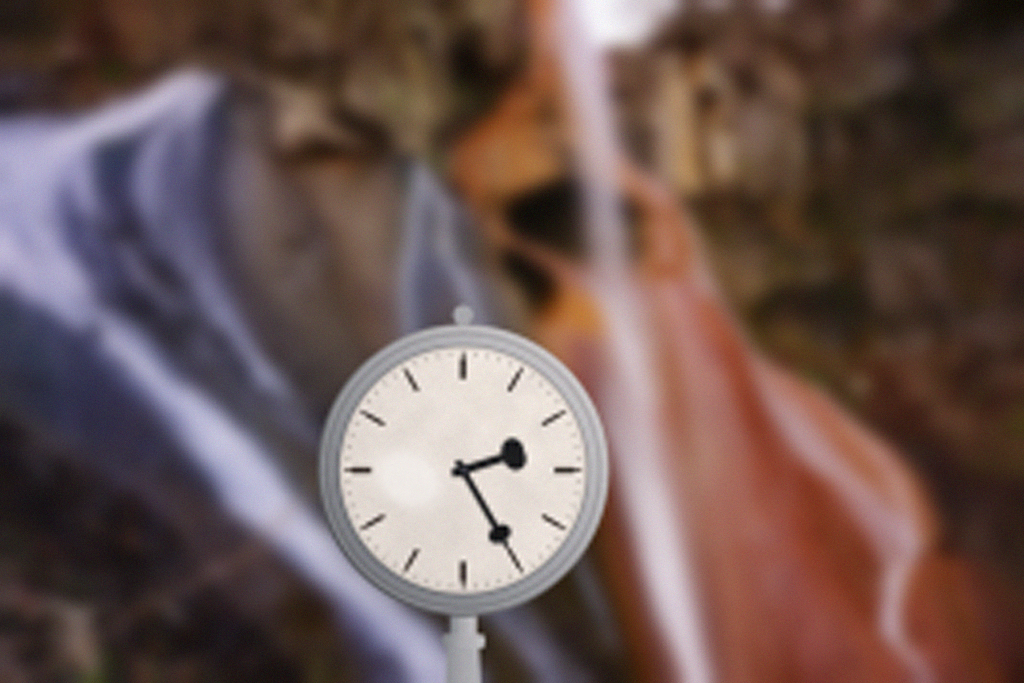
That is 2:25
